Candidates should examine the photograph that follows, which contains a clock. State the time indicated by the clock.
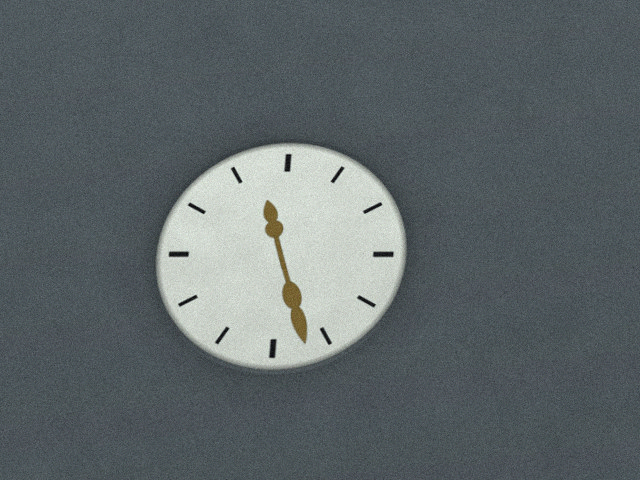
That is 11:27
